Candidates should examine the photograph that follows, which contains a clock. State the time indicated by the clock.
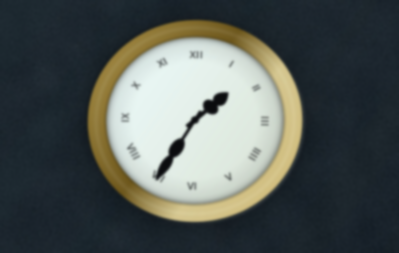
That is 1:35
